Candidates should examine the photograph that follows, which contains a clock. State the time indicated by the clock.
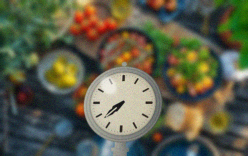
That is 7:38
